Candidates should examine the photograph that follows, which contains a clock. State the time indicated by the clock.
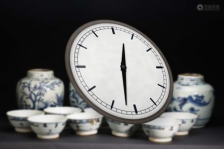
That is 12:32
